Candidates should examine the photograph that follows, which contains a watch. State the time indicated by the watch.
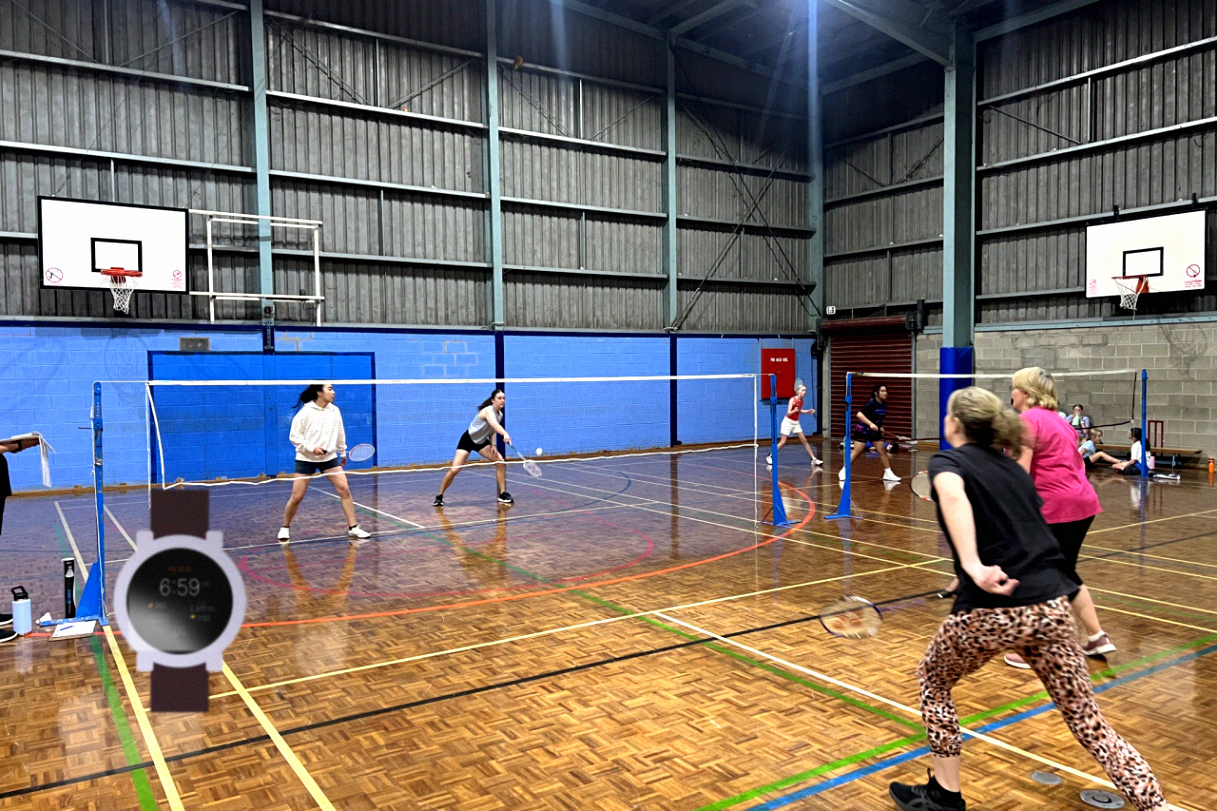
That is 6:59
